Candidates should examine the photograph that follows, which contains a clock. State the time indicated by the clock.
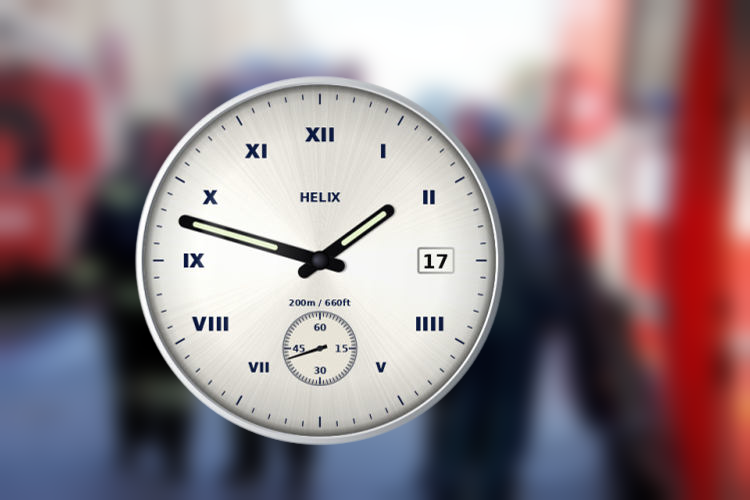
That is 1:47:42
